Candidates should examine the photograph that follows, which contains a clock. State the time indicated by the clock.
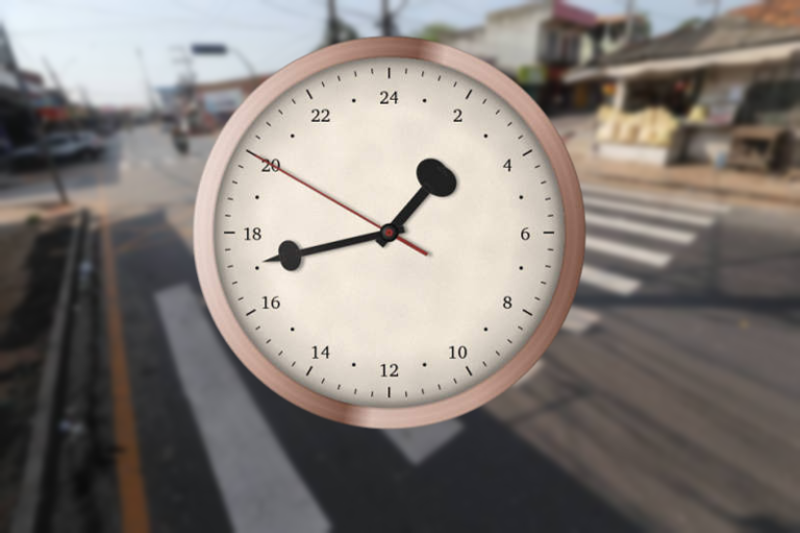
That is 2:42:50
